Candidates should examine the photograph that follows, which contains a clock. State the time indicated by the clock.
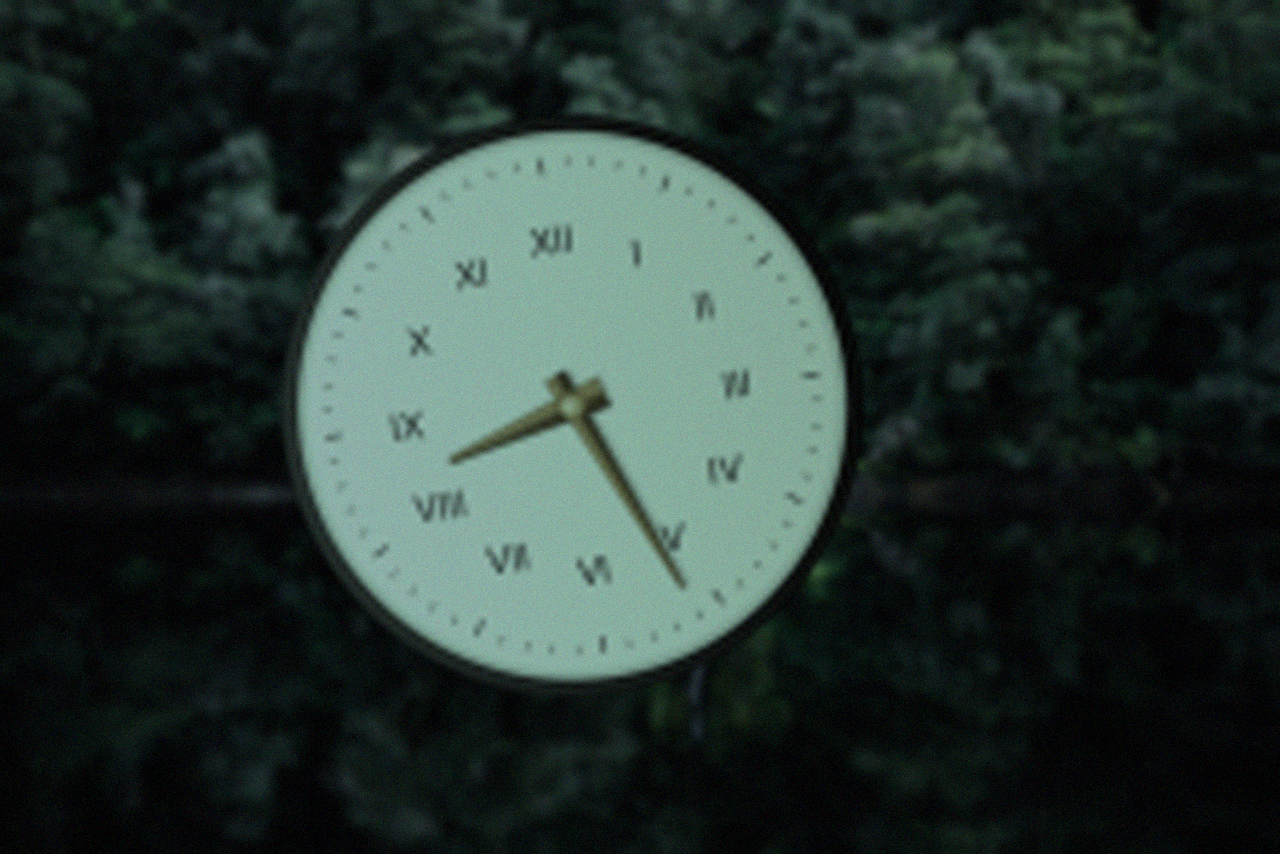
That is 8:26
